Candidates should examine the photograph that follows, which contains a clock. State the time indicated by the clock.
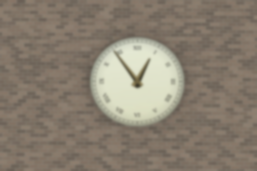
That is 12:54
